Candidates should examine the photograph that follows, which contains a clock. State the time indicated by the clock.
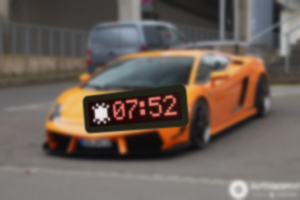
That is 7:52
